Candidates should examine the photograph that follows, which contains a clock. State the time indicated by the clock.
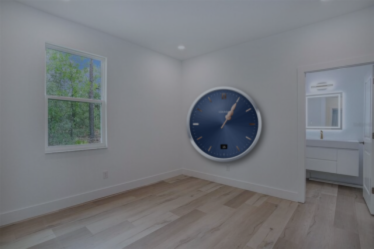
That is 1:05
